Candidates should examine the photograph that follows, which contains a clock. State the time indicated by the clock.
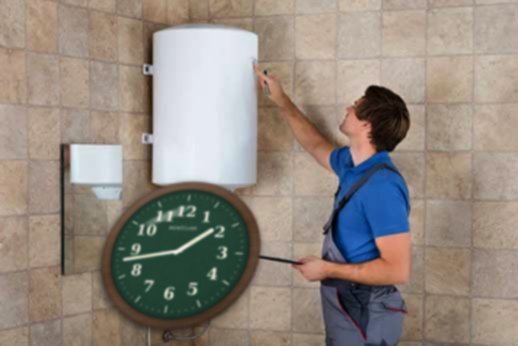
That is 1:43
